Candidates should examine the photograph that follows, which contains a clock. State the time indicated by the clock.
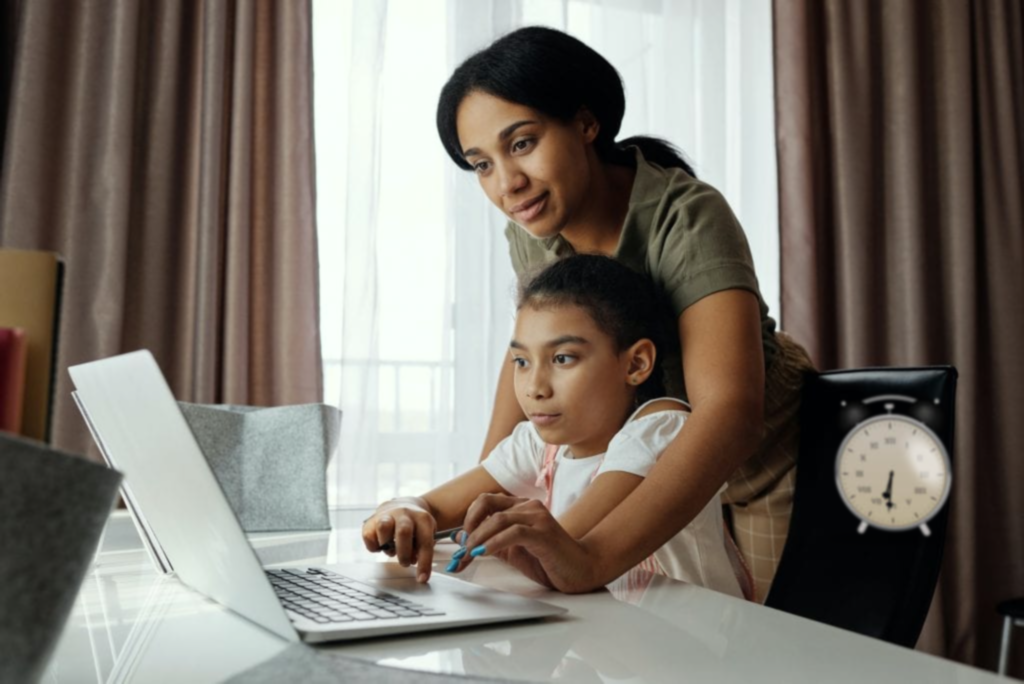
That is 6:31
